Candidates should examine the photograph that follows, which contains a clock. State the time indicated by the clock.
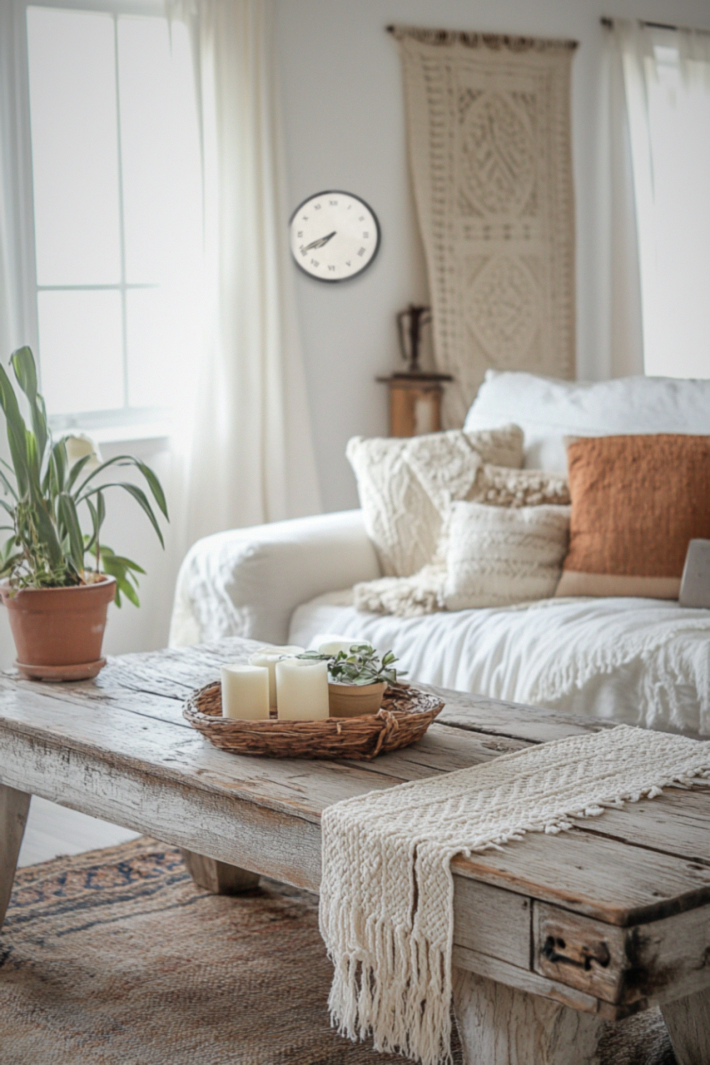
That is 7:40
